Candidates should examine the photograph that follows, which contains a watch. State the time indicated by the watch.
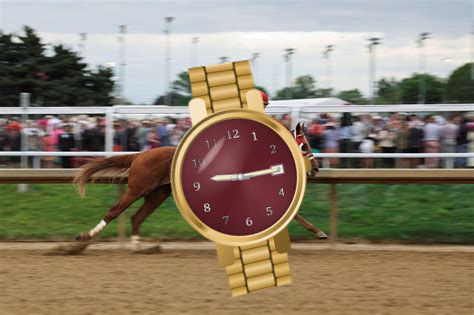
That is 9:15
